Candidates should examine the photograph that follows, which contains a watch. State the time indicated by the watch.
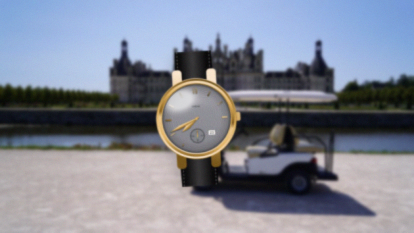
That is 7:41
